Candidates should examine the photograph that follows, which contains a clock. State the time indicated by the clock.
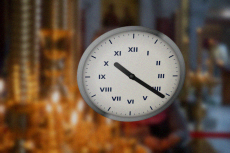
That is 10:21
